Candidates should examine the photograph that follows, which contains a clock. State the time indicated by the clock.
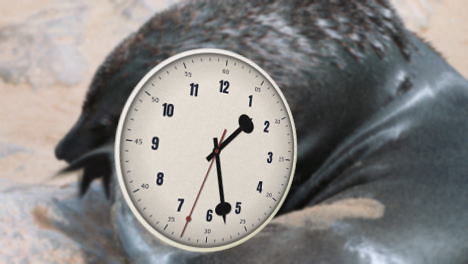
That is 1:27:33
